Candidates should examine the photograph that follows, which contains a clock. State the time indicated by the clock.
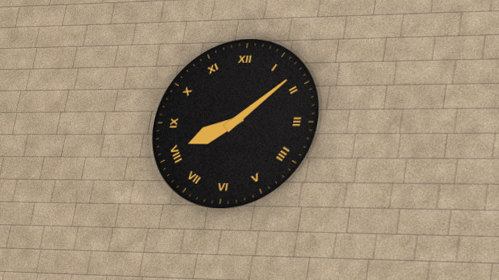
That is 8:08
